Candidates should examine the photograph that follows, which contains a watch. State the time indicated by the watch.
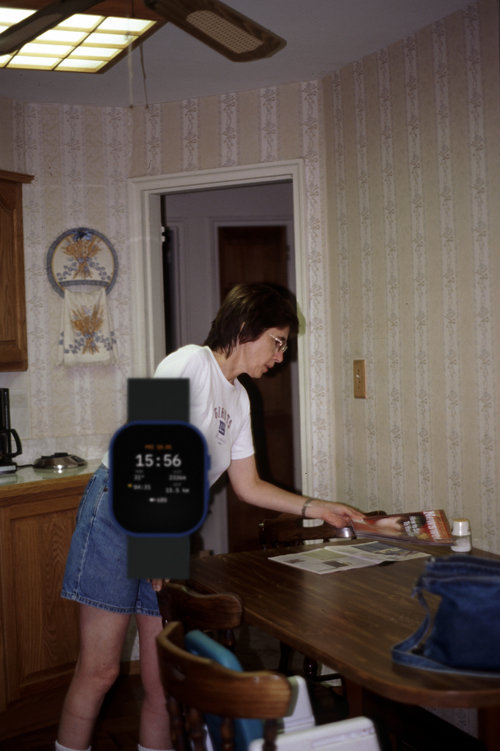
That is 15:56
